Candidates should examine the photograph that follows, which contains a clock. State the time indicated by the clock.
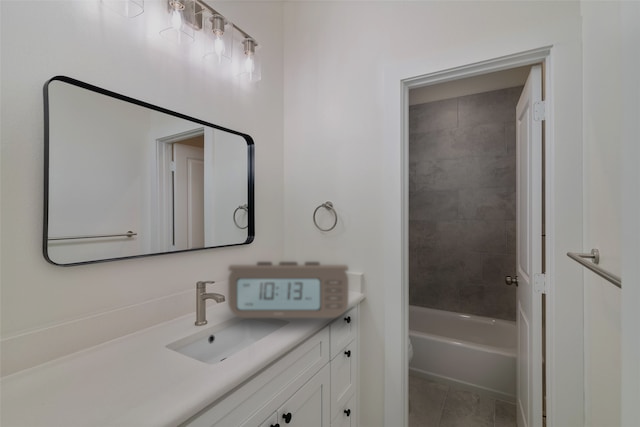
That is 10:13
